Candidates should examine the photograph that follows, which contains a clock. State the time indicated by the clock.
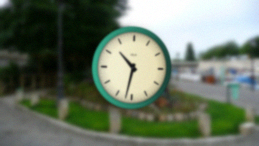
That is 10:32
